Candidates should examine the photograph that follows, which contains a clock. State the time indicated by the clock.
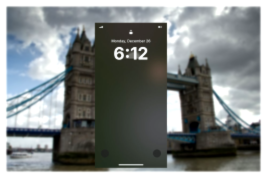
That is 6:12
